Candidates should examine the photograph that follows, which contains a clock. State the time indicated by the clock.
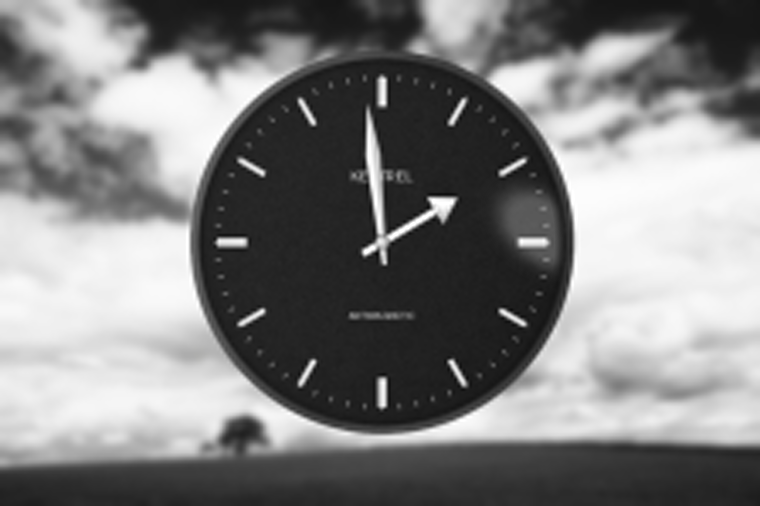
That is 1:59
